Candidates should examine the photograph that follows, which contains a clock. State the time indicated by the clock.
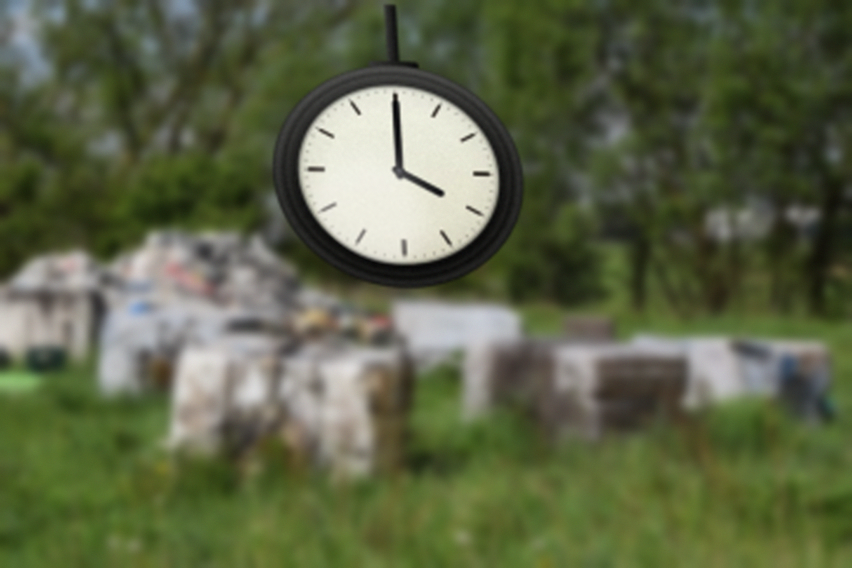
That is 4:00
